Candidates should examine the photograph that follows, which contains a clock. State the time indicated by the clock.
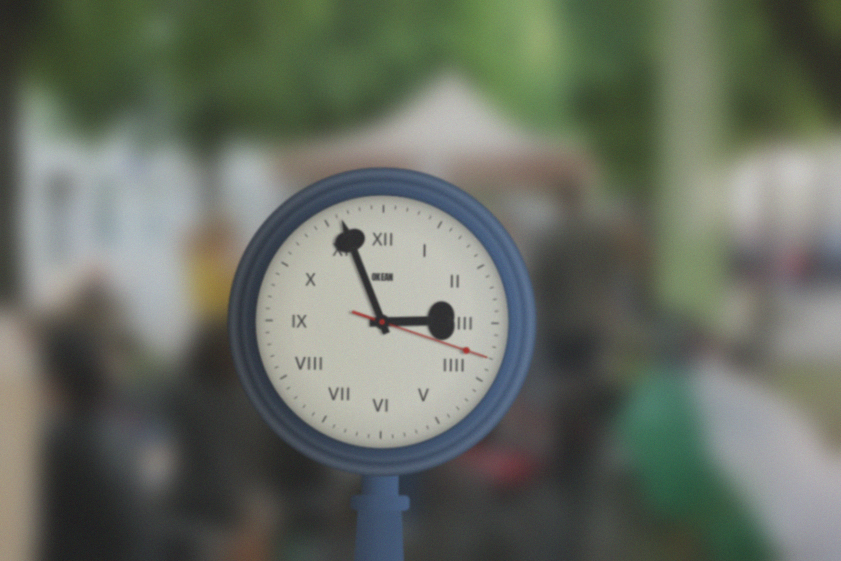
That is 2:56:18
